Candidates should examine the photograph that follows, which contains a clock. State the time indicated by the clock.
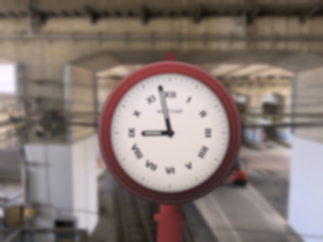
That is 8:58
